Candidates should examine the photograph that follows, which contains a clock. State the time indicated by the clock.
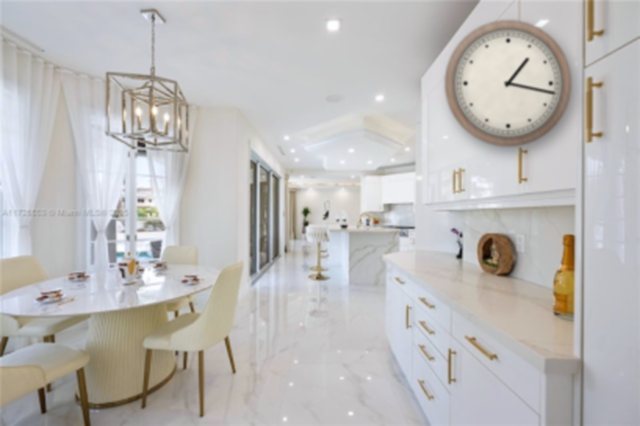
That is 1:17
